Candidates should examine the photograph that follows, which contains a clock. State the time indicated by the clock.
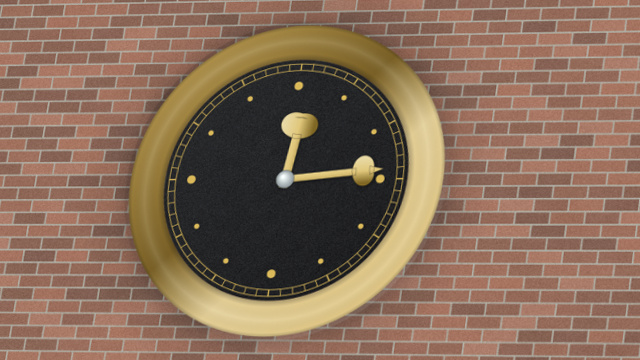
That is 12:14
